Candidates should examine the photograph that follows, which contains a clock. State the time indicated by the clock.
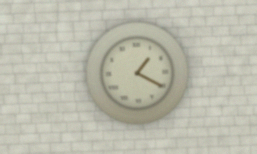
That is 1:20
